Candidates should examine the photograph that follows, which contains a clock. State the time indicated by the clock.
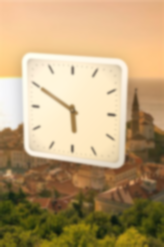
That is 5:50
